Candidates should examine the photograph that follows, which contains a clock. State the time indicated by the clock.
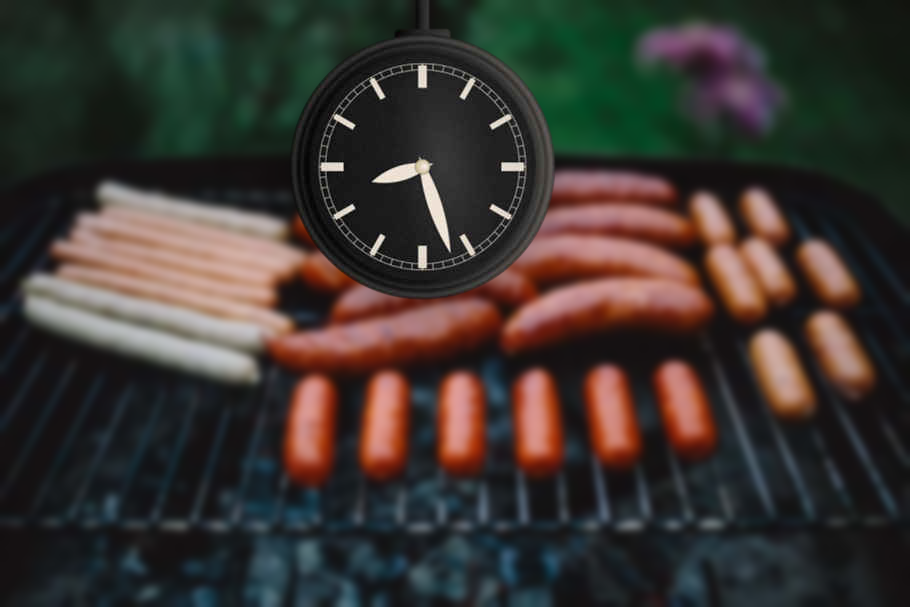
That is 8:27
